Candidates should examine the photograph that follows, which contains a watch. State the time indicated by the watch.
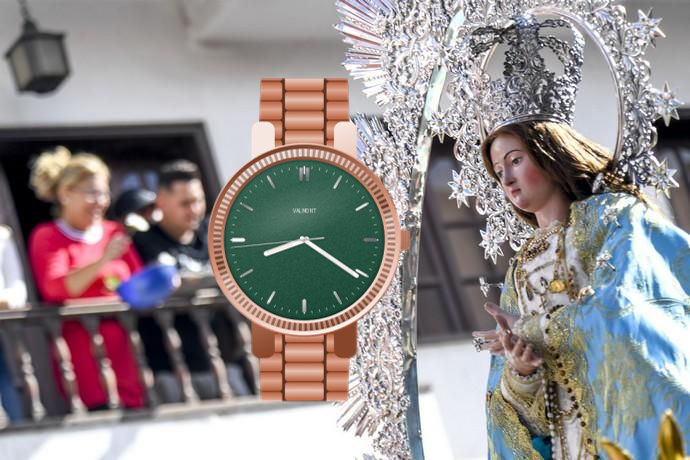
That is 8:20:44
